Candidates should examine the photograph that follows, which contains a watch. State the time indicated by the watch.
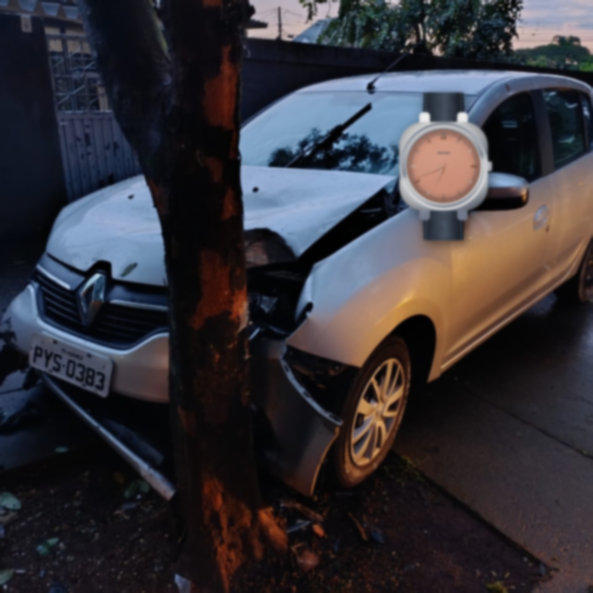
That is 6:41
